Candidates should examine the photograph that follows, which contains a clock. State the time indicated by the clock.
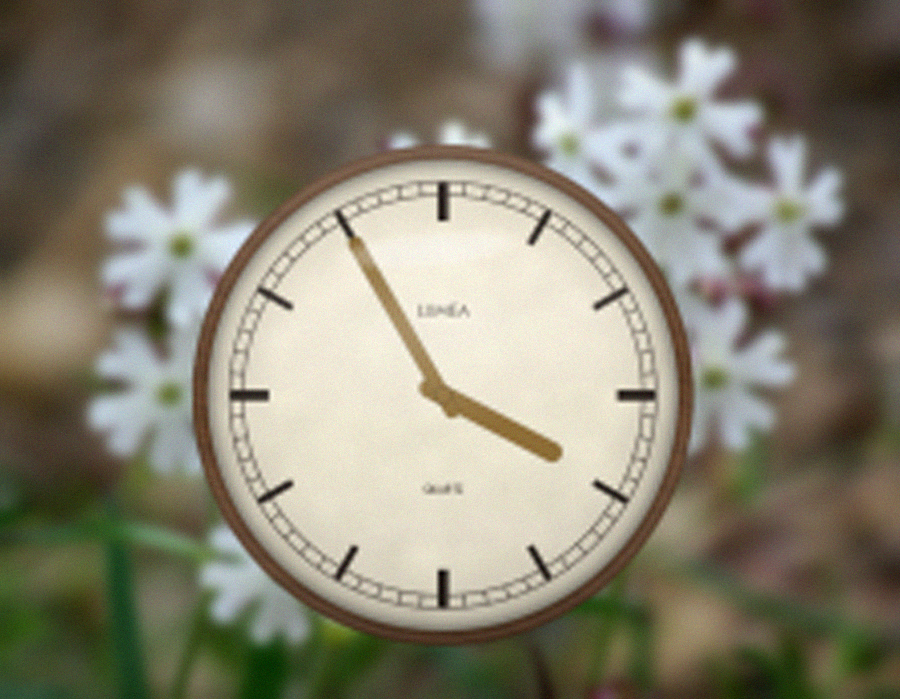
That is 3:55
